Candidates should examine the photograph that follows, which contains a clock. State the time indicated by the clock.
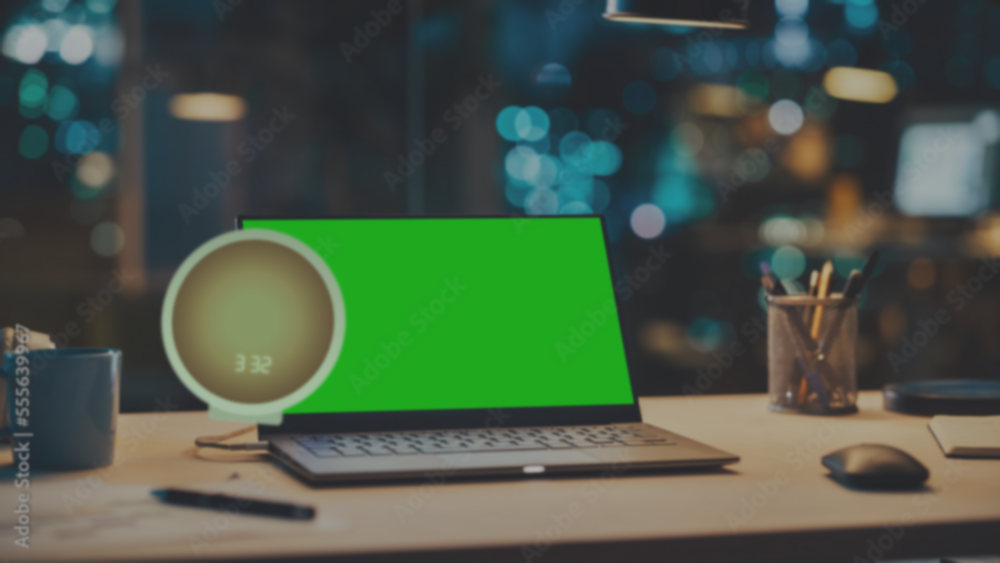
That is 3:32
